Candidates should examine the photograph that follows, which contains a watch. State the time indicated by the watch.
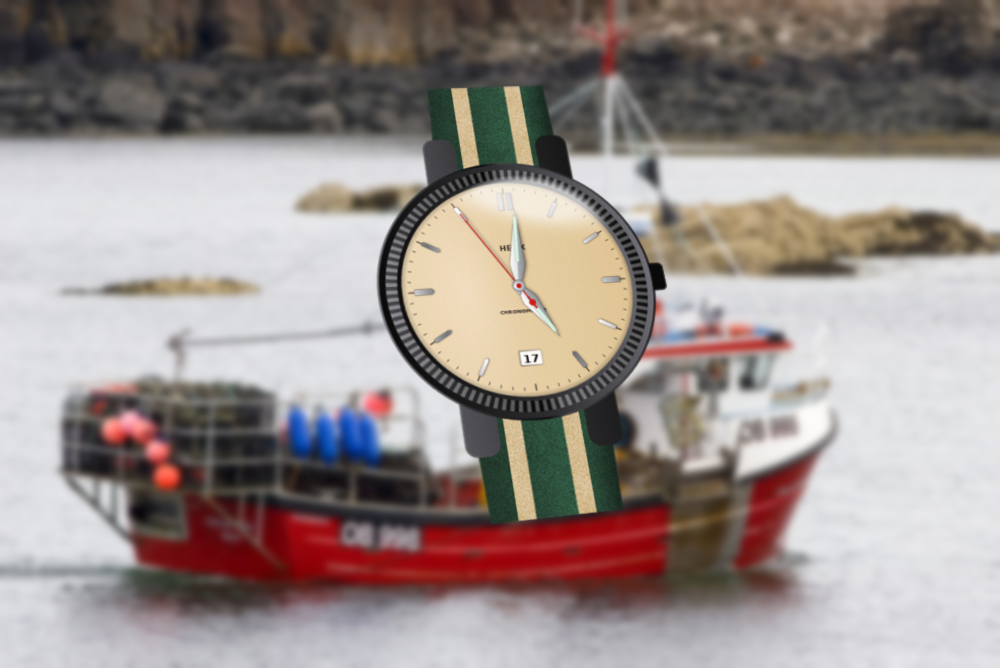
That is 5:00:55
